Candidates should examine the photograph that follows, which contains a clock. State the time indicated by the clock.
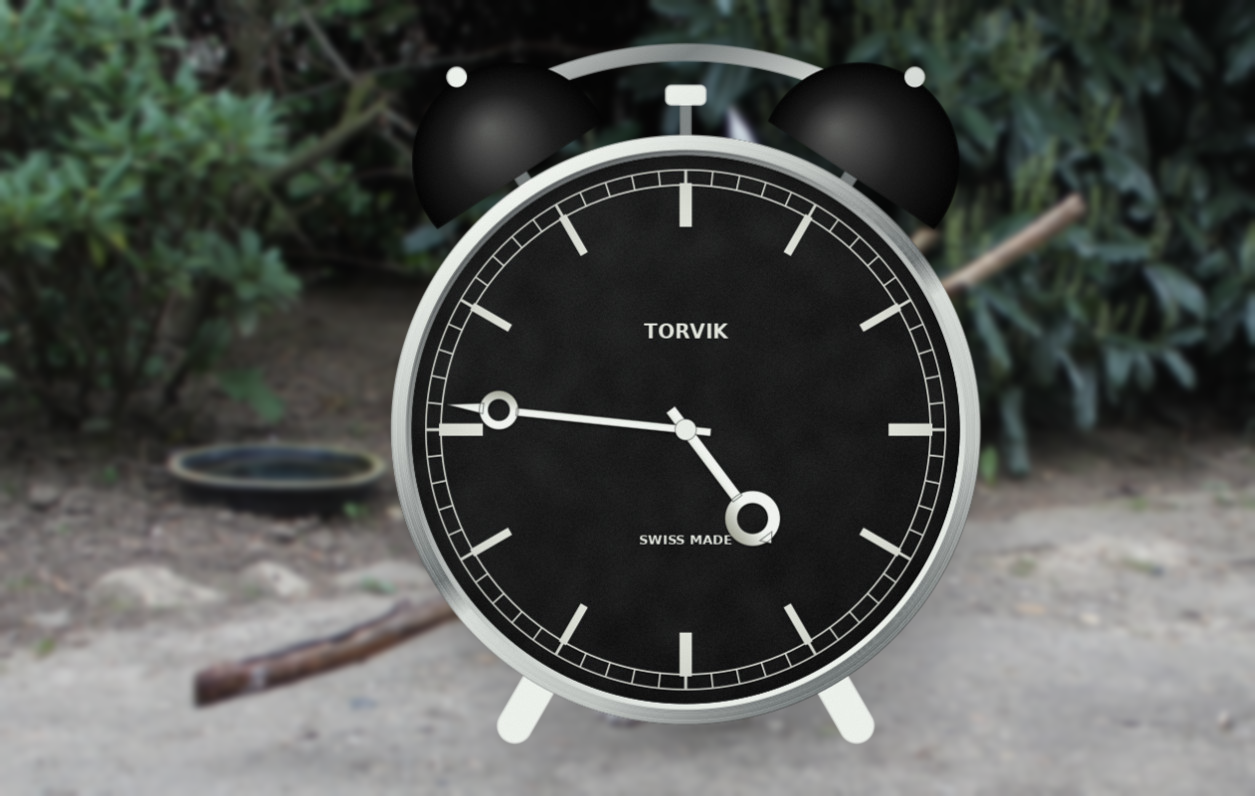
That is 4:46
